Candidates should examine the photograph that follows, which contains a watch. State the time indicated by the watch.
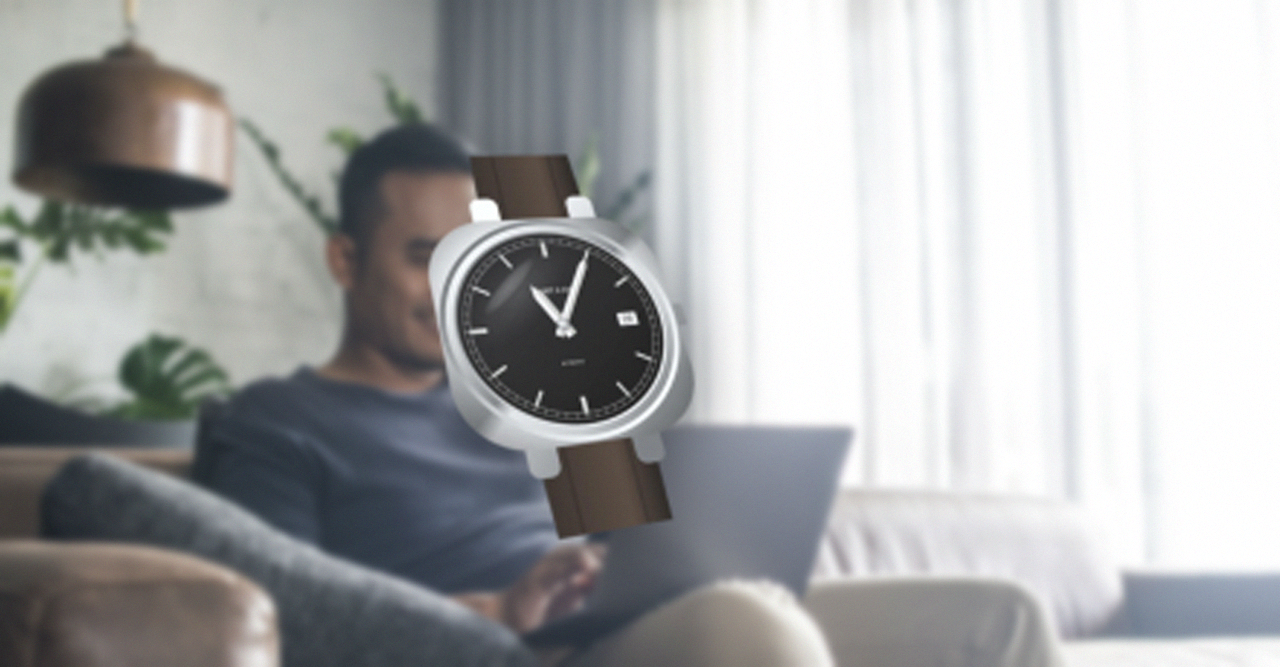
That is 11:05
